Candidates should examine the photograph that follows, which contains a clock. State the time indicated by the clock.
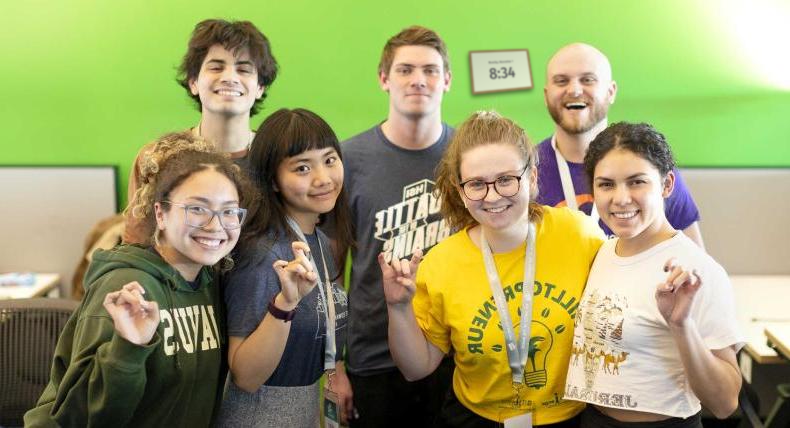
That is 8:34
